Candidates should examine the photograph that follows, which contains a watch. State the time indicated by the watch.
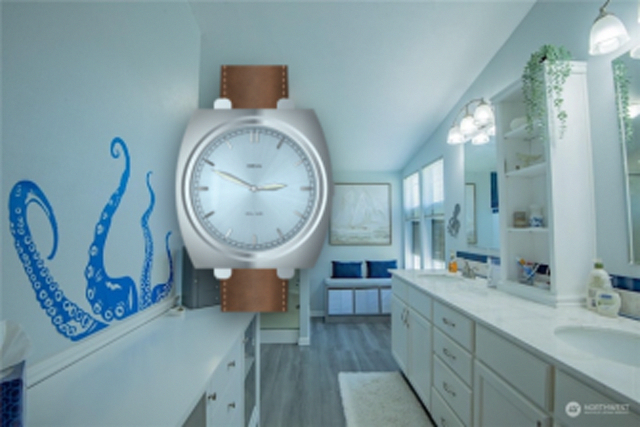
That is 2:49
